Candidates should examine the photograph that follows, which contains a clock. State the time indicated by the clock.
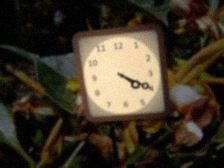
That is 4:20
